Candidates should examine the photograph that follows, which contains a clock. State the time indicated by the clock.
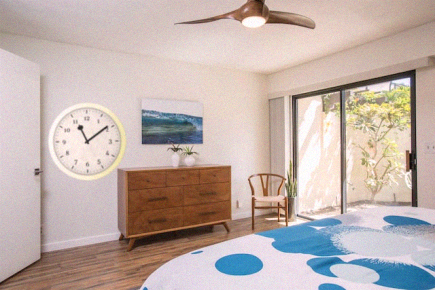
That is 11:09
